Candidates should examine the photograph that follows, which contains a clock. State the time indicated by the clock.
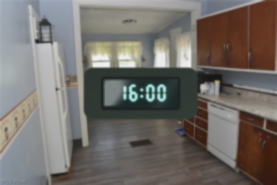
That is 16:00
